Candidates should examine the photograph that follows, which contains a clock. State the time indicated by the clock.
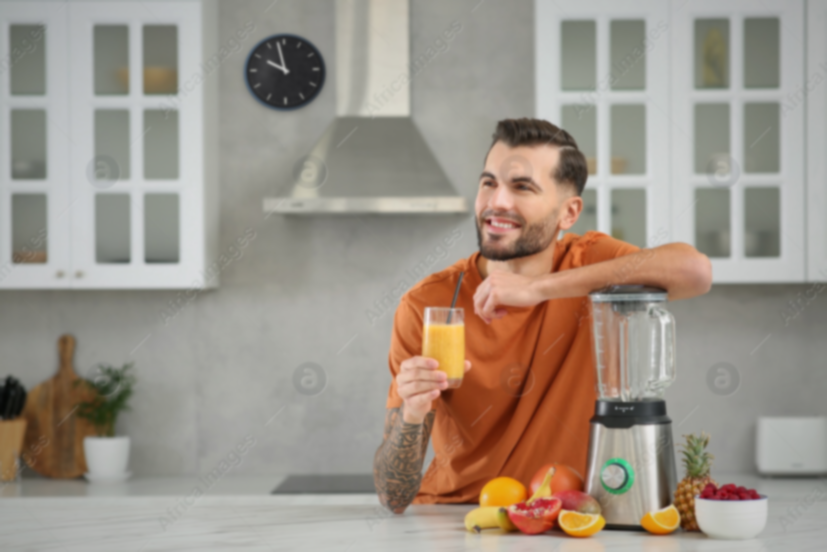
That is 9:58
